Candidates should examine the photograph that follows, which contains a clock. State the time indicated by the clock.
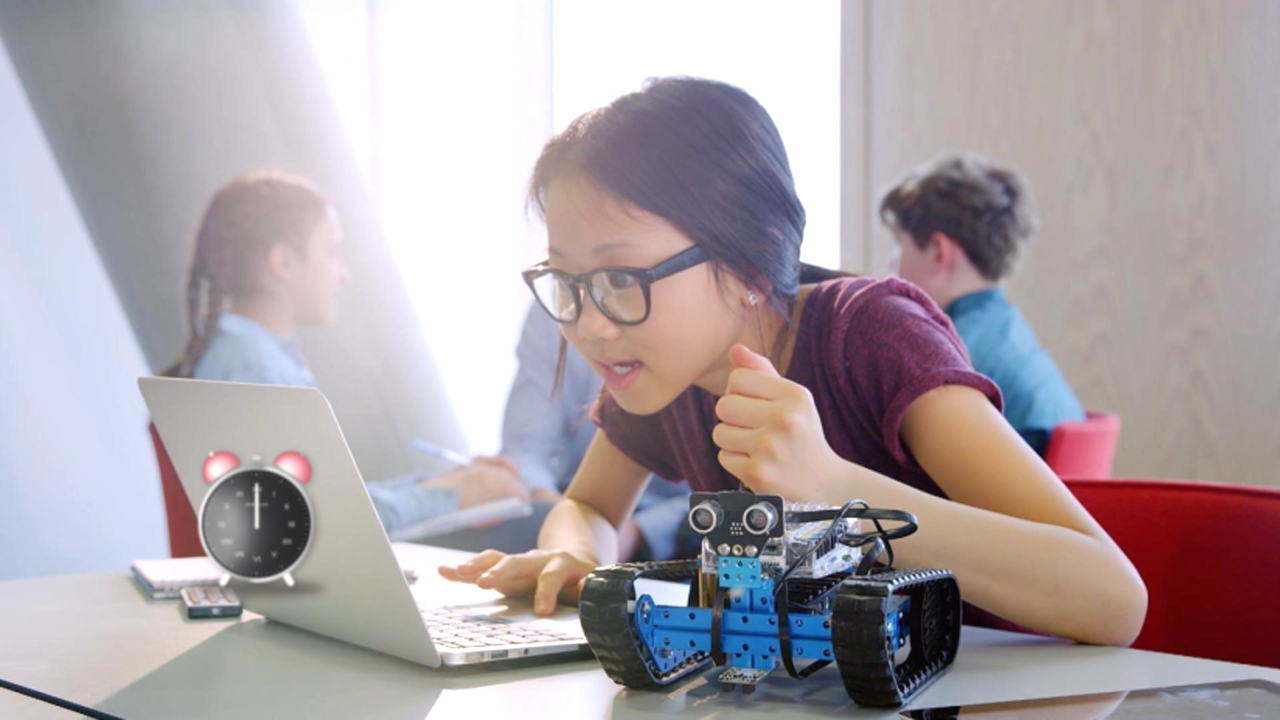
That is 12:00
